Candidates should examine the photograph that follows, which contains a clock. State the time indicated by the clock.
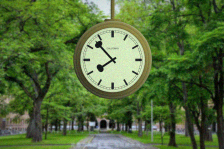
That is 7:53
